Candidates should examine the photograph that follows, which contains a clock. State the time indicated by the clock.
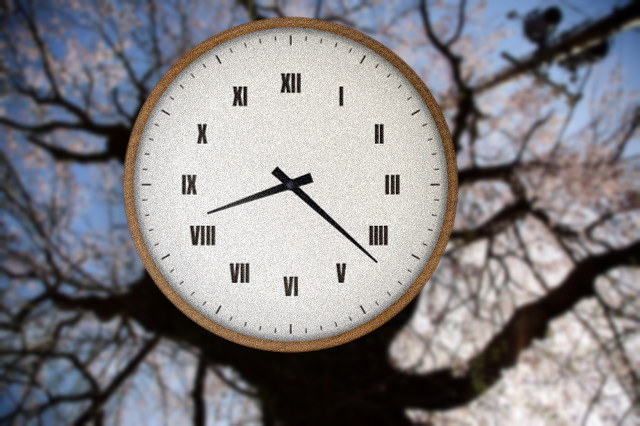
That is 8:22
